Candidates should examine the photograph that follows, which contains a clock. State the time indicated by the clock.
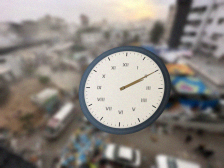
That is 2:10
